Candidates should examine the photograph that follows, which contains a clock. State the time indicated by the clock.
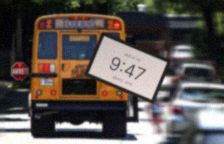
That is 9:47
